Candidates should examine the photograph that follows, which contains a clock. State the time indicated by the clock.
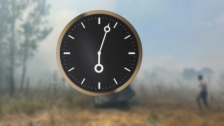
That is 6:03
